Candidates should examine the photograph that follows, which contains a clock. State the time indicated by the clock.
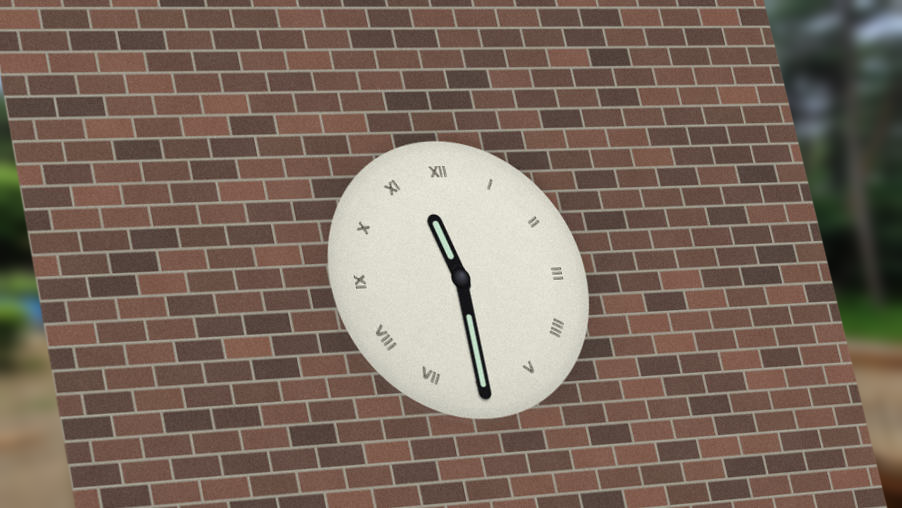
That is 11:30
